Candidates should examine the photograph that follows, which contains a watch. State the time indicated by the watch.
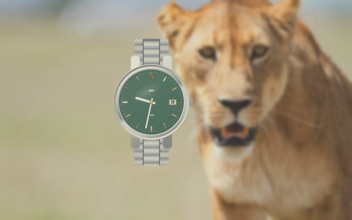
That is 9:32
